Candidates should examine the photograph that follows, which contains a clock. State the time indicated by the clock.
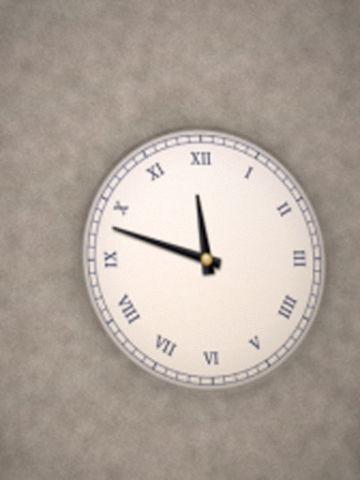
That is 11:48
